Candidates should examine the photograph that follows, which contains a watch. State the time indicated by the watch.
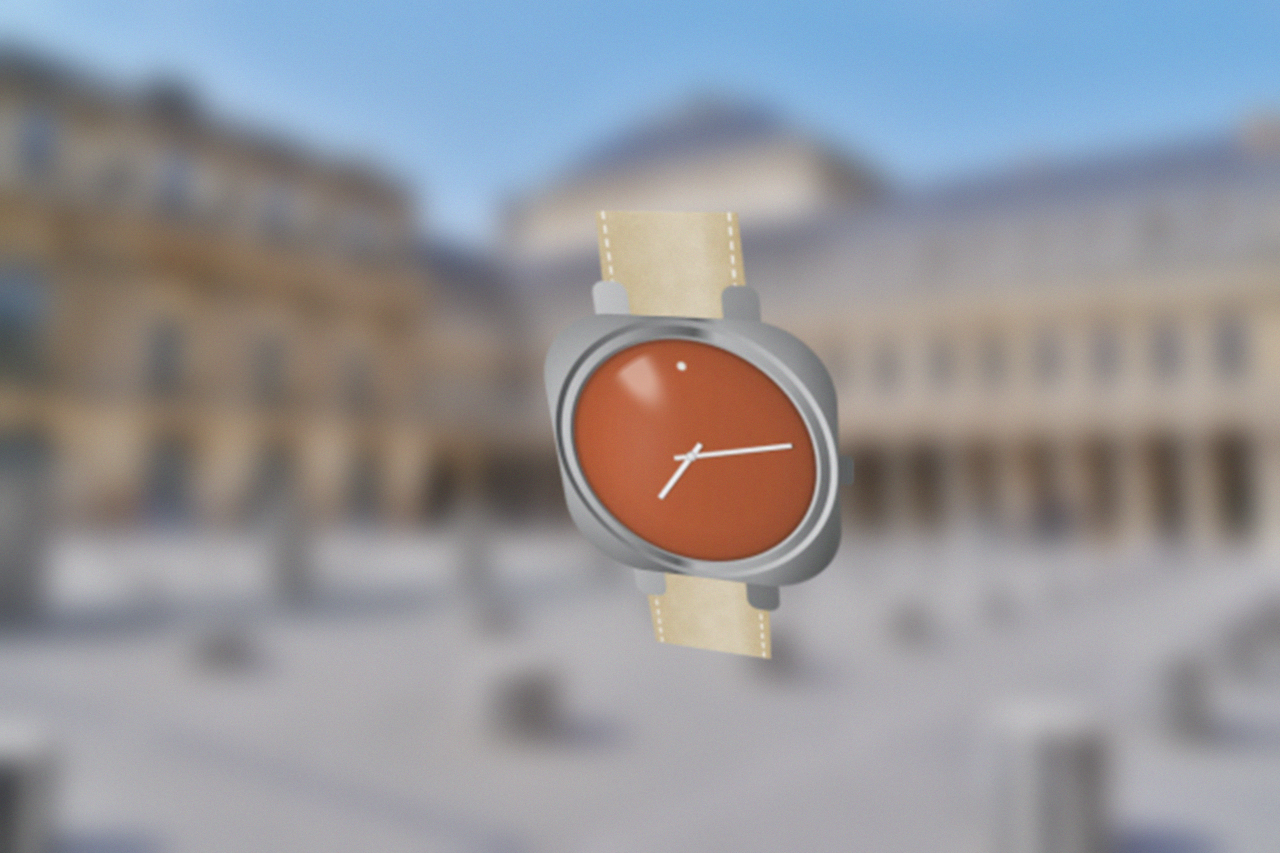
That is 7:13
